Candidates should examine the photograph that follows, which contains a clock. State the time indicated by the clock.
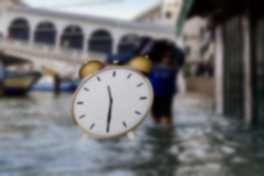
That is 11:30
